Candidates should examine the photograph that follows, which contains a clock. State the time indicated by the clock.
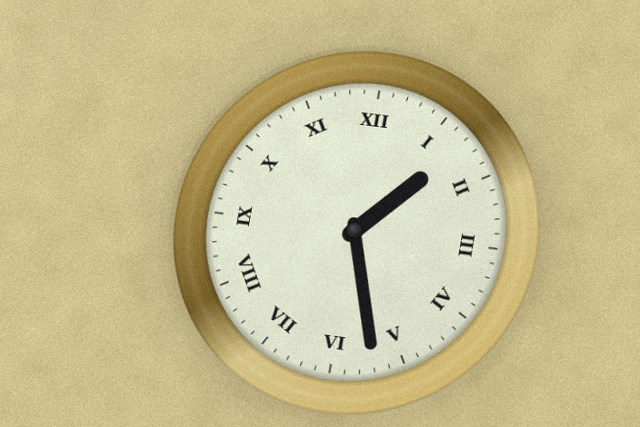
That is 1:27
